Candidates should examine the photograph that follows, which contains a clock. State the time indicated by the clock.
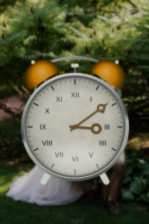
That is 3:09
